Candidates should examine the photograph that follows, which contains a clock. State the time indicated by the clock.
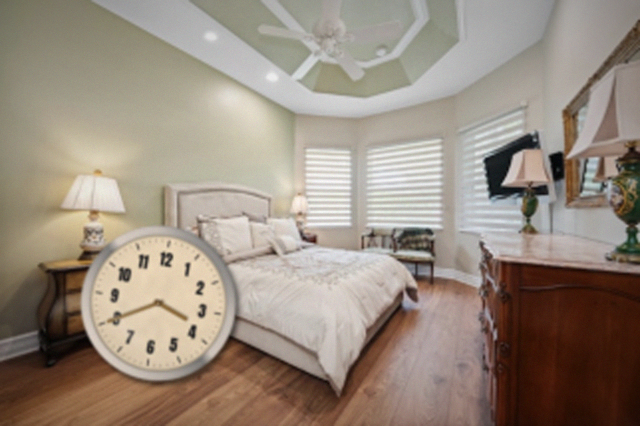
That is 3:40
